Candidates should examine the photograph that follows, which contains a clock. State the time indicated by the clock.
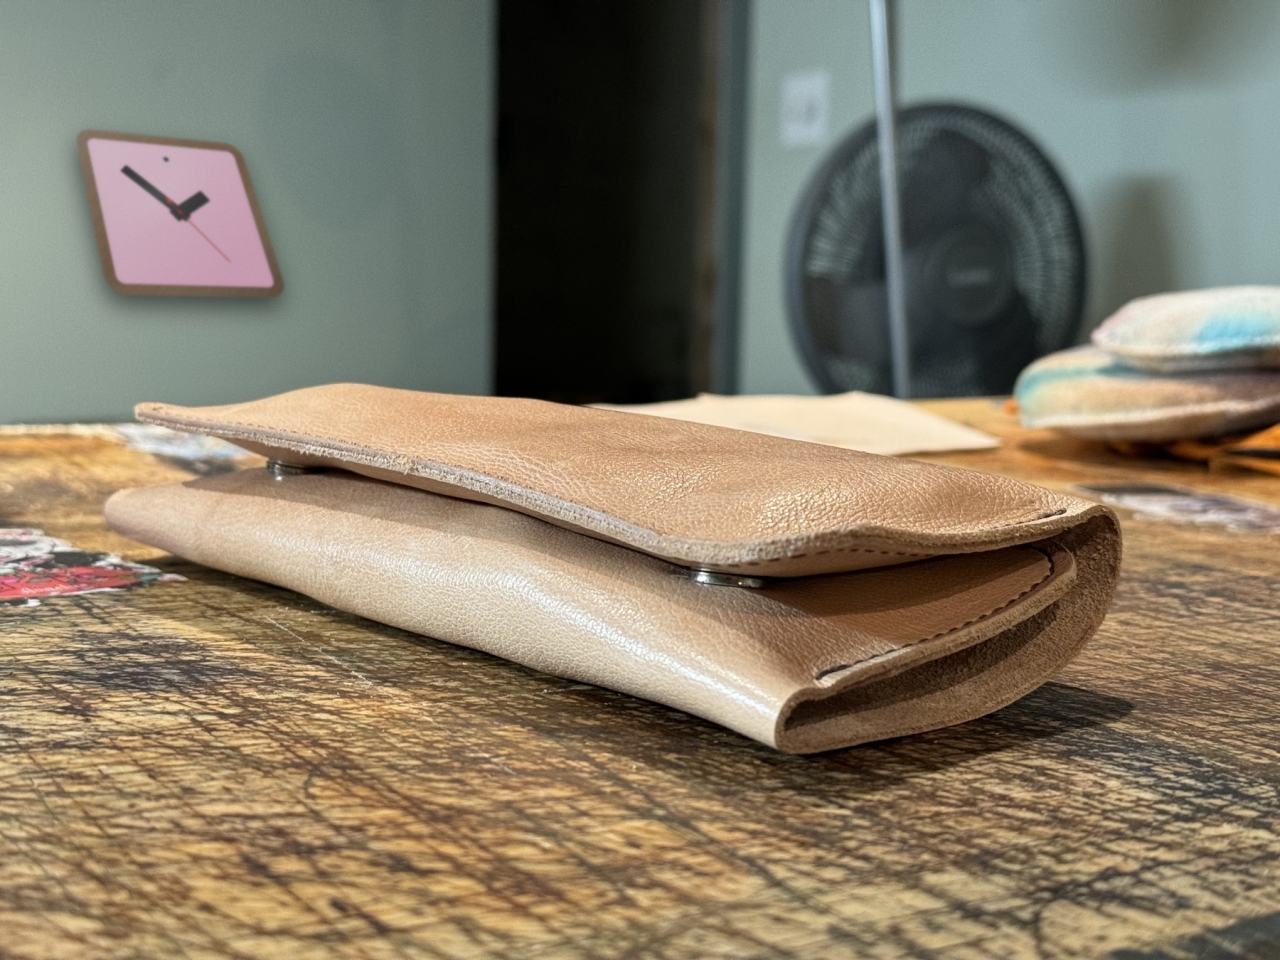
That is 1:52:24
